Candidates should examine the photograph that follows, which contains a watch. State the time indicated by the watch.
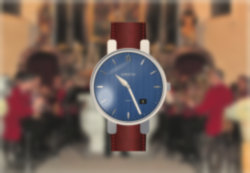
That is 10:26
